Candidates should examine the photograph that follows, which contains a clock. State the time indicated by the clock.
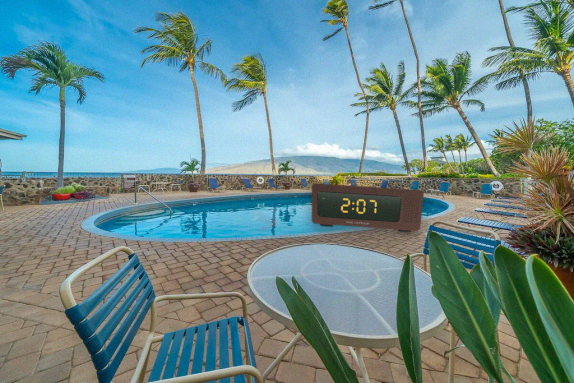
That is 2:07
